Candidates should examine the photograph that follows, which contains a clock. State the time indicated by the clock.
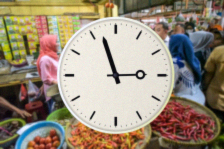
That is 2:57
